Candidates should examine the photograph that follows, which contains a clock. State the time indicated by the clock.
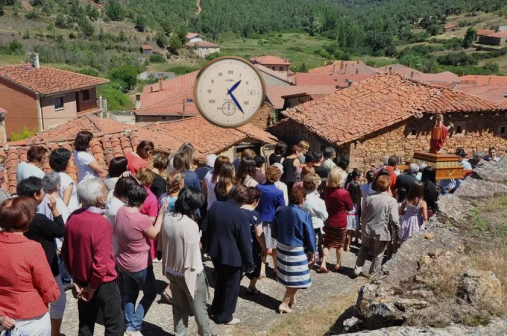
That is 1:24
